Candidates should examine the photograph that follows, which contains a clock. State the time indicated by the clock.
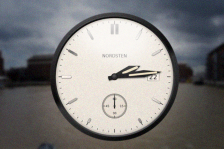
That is 2:14
